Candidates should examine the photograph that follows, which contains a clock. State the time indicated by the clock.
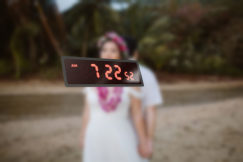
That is 7:22:52
